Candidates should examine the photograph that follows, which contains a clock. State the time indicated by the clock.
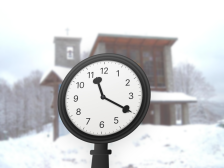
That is 11:20
